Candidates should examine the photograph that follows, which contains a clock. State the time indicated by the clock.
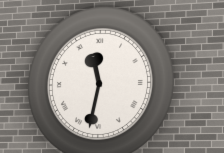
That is 11:32
